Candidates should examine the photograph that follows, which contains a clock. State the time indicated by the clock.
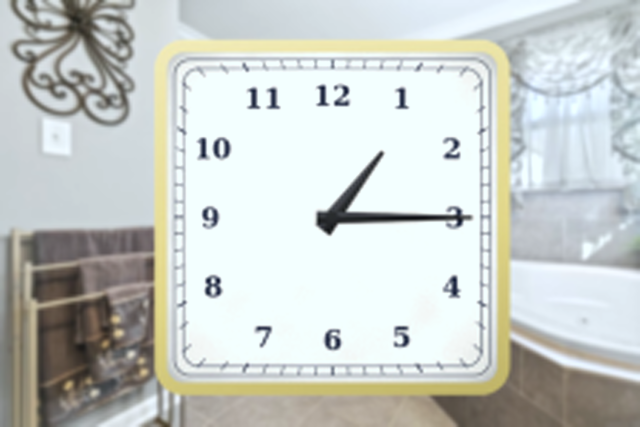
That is 1:15
